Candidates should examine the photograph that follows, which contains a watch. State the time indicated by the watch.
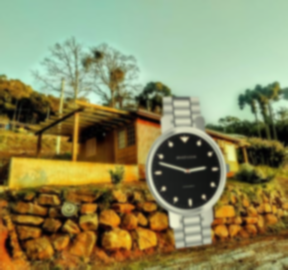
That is 2:48
